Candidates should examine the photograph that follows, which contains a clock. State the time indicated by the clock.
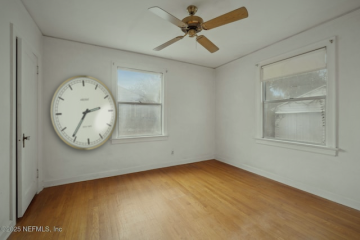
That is 2:36
